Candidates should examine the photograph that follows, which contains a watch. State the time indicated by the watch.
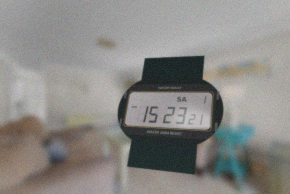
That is 15:23:21
